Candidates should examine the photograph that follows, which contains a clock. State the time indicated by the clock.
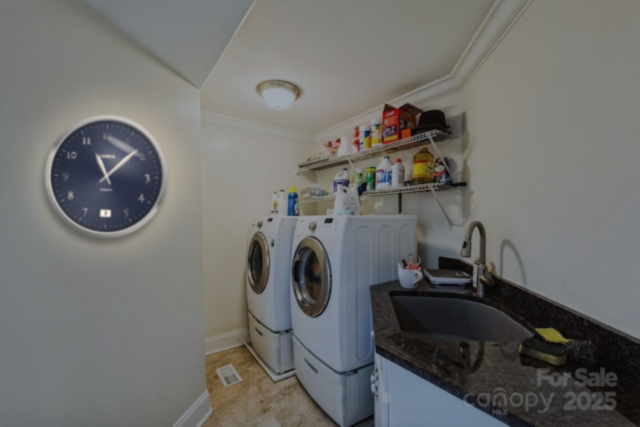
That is 11:08
